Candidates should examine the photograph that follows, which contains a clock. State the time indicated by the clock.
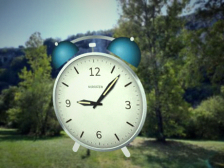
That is 9:07
